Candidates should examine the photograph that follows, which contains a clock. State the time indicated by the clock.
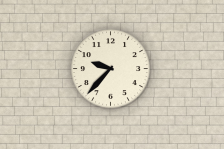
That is 9:37
